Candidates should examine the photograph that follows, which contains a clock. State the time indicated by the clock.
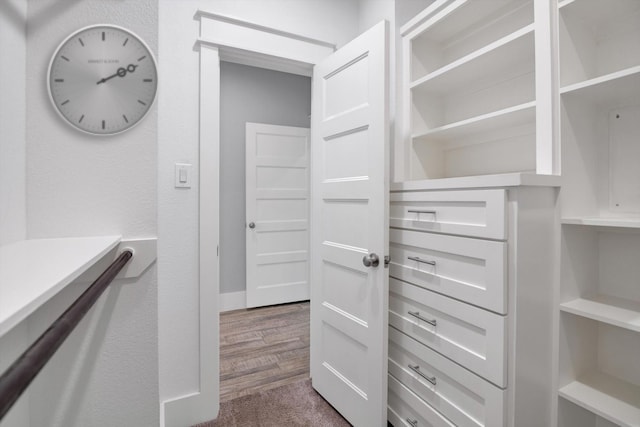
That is 2:11
